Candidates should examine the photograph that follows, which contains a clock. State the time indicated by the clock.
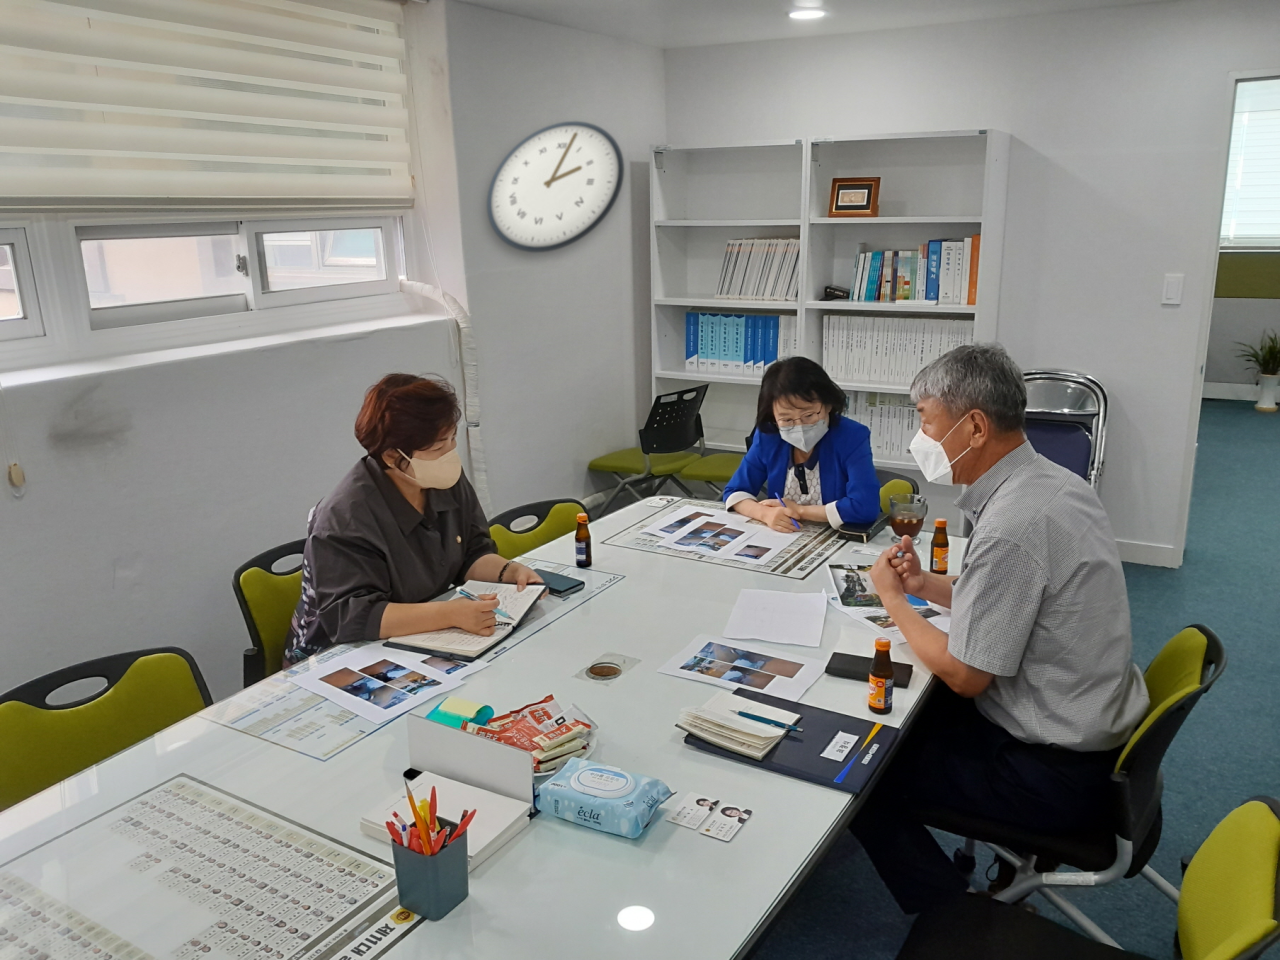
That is 2:02
